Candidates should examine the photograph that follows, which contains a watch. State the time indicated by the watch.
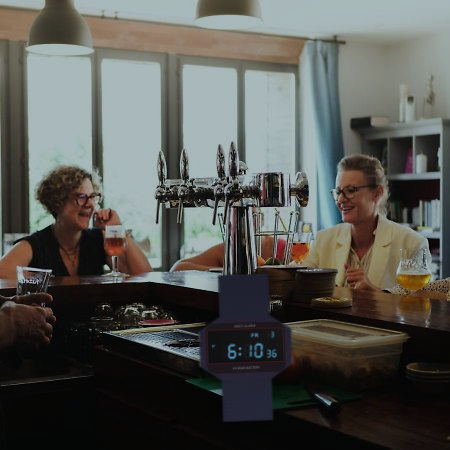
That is 6:10
